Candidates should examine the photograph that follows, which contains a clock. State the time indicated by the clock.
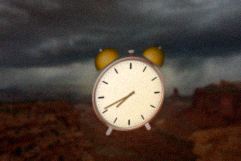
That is 7:41
